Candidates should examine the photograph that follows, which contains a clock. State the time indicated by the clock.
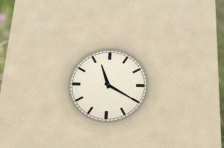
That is 11:20
